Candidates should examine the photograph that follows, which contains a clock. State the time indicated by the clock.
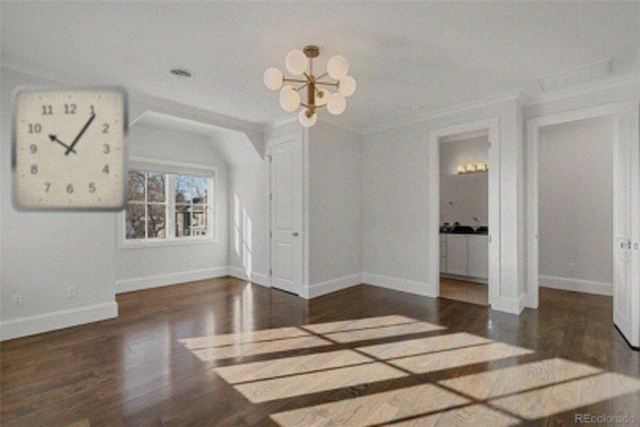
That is 10:06
